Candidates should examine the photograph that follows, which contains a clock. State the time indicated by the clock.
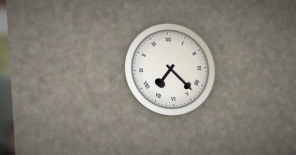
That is 7:23
